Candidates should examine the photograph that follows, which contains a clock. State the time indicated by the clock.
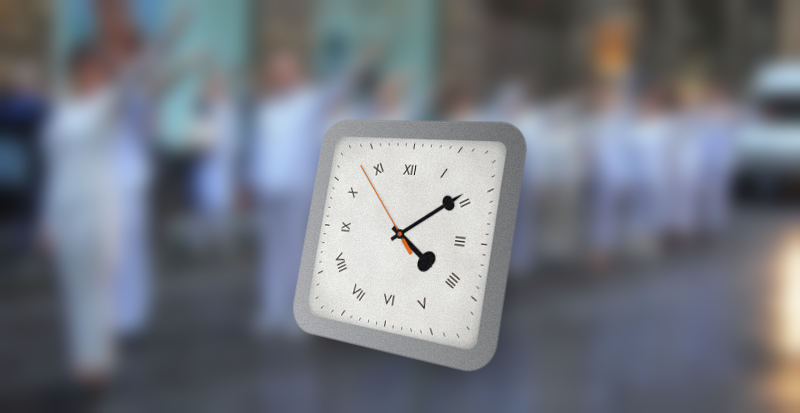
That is 4:08:53
